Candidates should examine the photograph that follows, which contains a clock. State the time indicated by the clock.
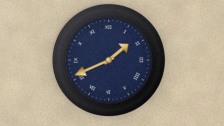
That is 1:41
